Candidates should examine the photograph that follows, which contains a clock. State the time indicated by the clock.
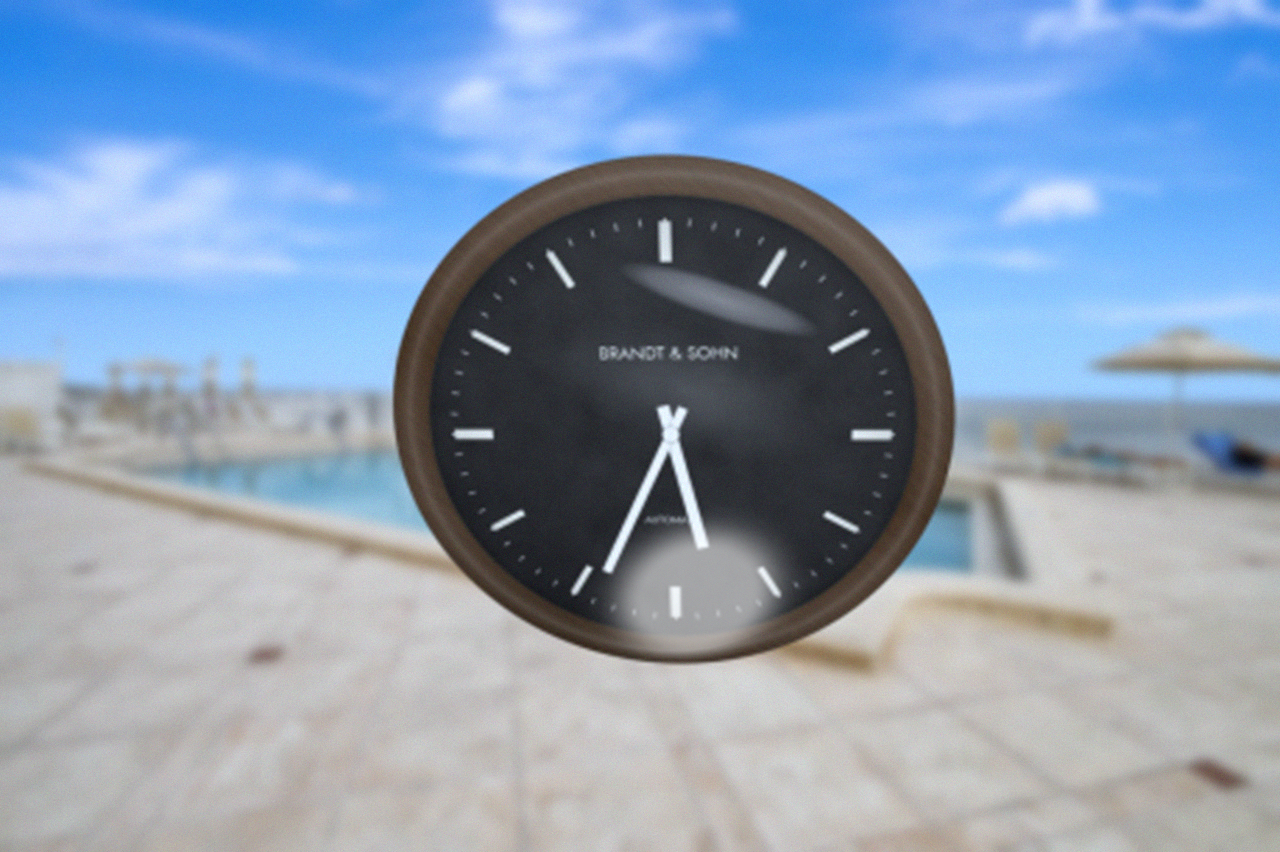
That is 5:34
